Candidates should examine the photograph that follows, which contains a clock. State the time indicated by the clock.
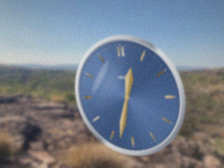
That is 12:33
